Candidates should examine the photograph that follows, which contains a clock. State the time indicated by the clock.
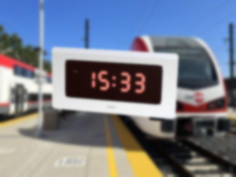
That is 15:33
